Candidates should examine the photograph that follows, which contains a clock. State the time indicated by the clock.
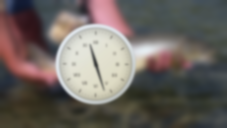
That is 11:27
